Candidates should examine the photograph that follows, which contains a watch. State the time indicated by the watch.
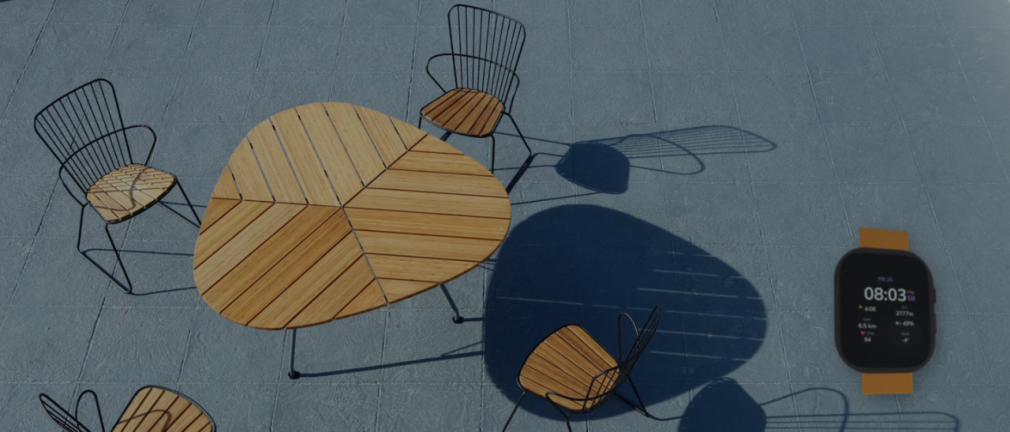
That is 8:03
